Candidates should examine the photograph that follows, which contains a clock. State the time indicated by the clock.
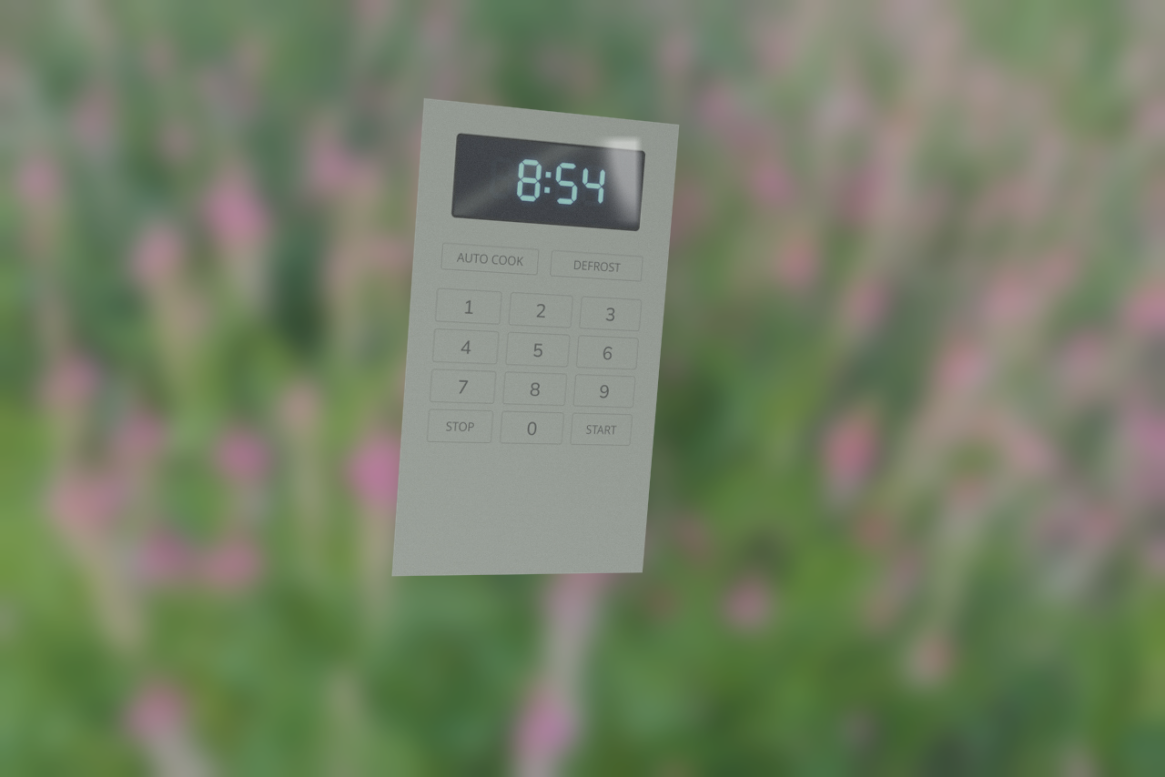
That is 8:54
